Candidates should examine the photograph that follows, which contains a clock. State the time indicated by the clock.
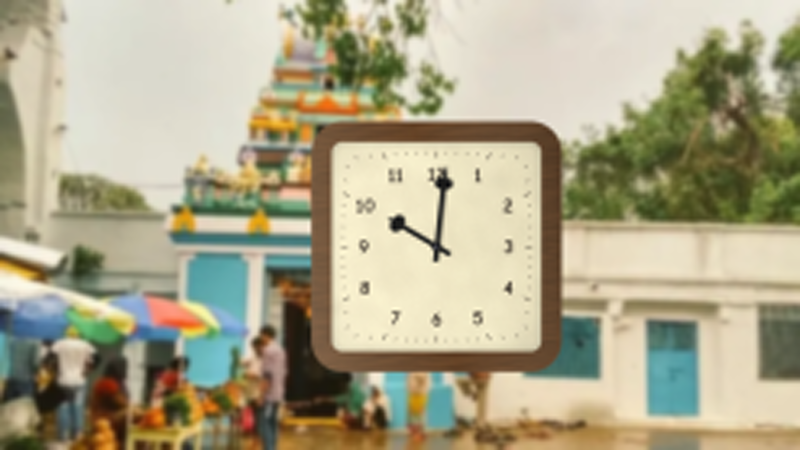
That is 10:01
